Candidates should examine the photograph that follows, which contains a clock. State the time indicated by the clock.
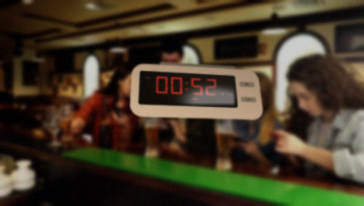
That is 0:52
